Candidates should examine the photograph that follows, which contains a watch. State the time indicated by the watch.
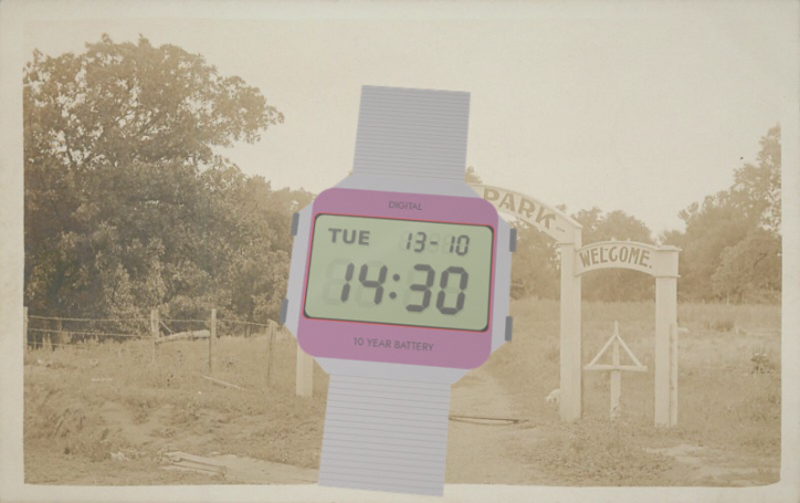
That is 14:30
